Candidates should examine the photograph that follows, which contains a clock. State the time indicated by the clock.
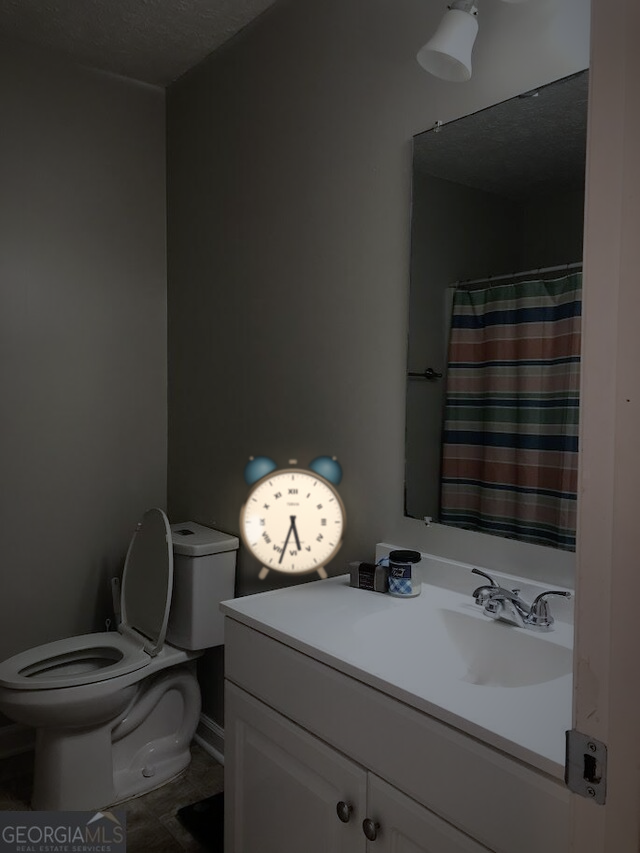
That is 5:33
